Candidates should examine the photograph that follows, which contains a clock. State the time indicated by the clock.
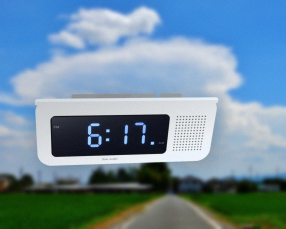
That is 6:17
